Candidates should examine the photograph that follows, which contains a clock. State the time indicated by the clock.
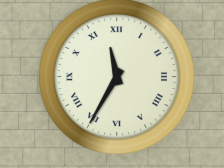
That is 11:35
